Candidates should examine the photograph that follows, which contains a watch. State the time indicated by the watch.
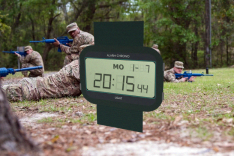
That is 20:15:44
